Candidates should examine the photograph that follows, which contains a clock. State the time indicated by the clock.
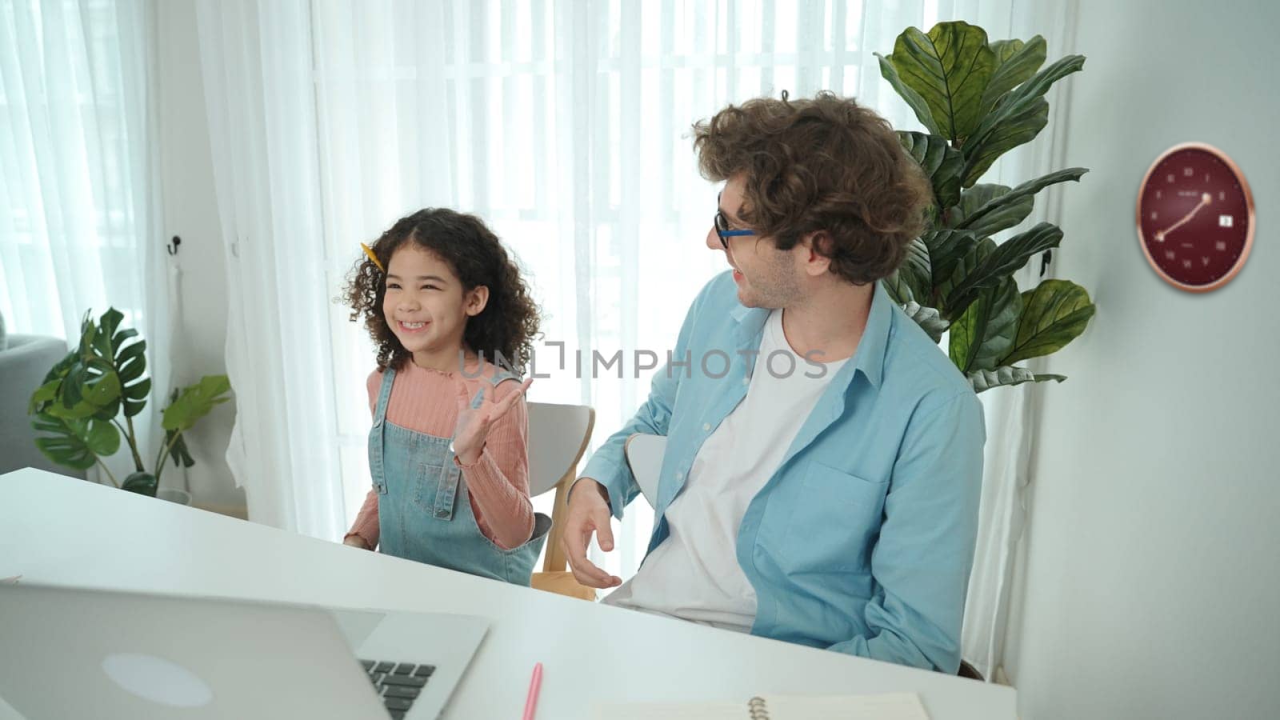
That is 1:40
